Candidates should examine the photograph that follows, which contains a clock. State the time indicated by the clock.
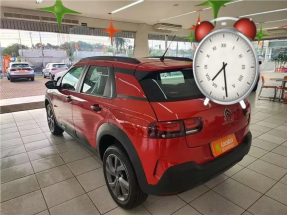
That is 7:29
